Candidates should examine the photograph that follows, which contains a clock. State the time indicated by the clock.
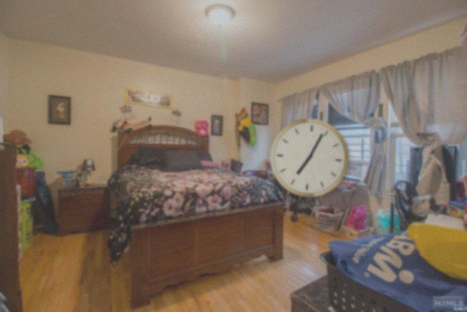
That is 7:04
